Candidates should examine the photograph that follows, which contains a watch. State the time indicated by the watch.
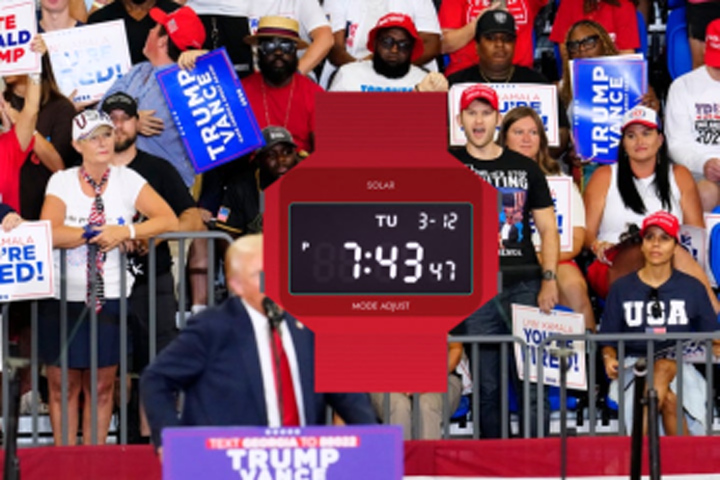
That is 7:43:47
